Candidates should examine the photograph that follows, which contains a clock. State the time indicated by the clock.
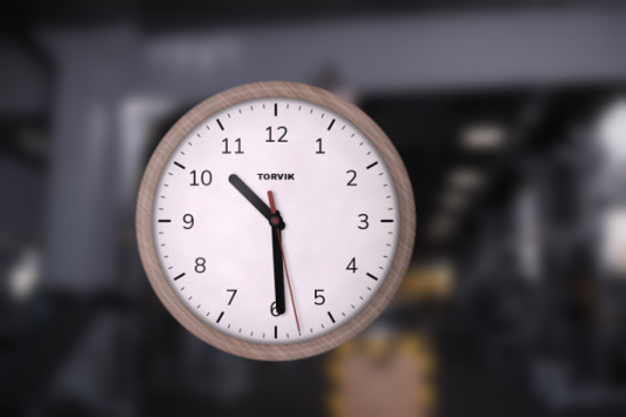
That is 10:29:28
